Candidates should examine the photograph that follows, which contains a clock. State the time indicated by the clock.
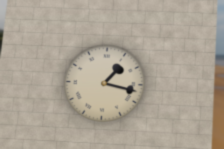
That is 1:17
